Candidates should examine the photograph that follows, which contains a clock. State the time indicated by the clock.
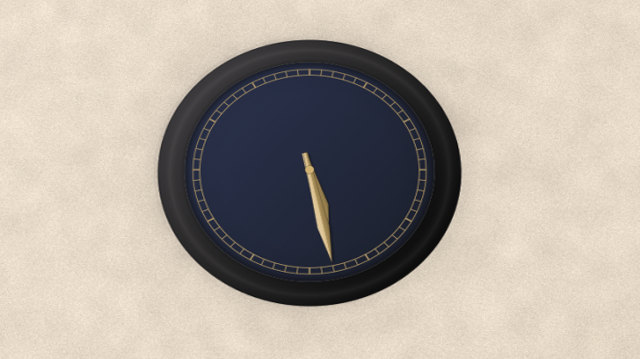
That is 5:28
